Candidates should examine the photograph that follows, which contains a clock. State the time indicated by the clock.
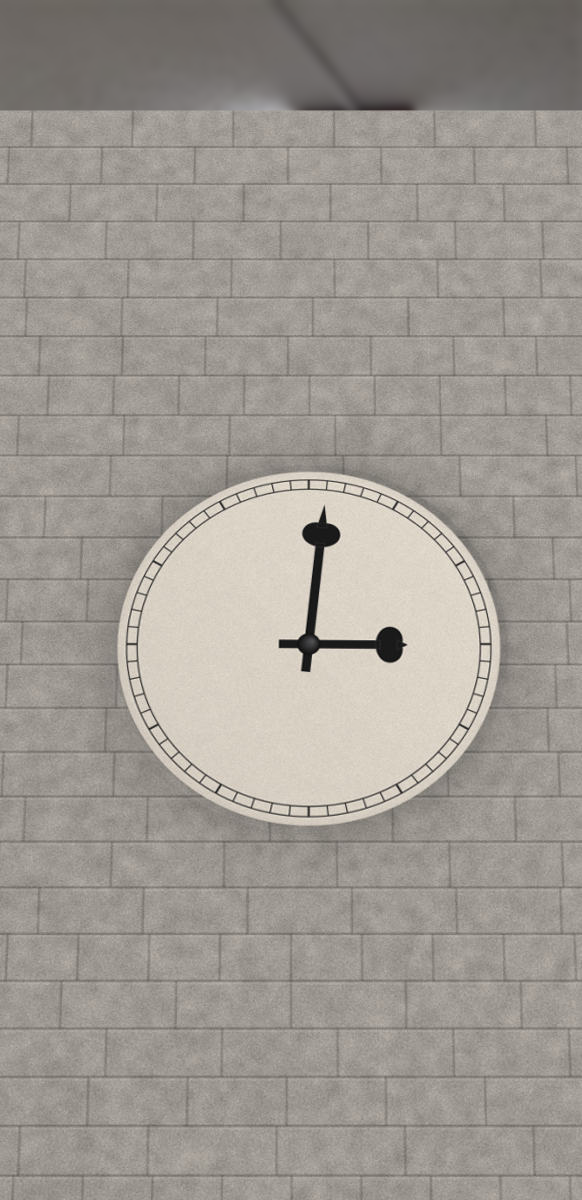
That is 3:01
